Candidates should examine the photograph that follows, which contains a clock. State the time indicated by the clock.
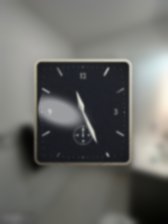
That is 11:26
